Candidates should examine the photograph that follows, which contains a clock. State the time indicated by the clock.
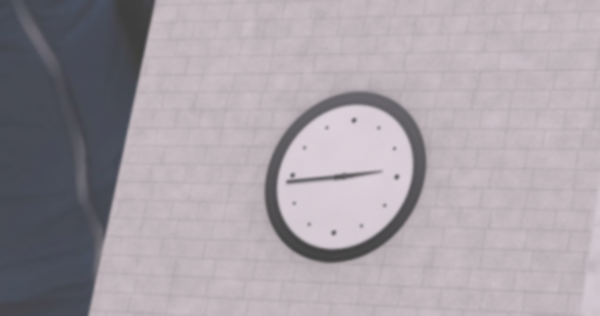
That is 2:44
